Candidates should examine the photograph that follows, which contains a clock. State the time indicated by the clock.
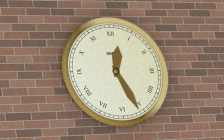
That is 12:26
